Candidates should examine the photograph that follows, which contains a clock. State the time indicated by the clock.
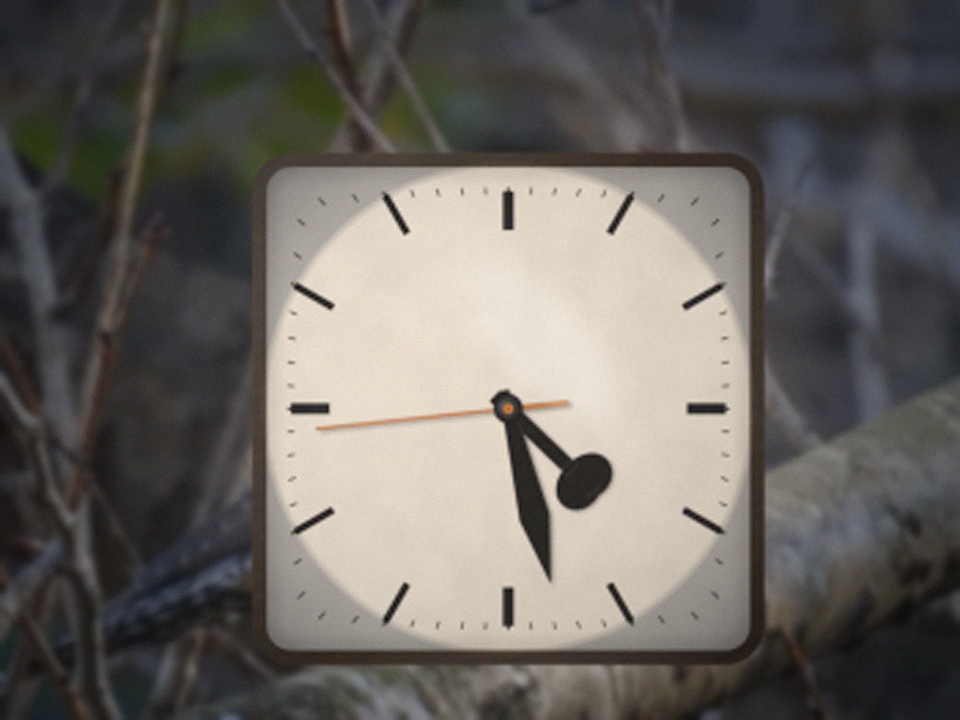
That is 4:27:44
